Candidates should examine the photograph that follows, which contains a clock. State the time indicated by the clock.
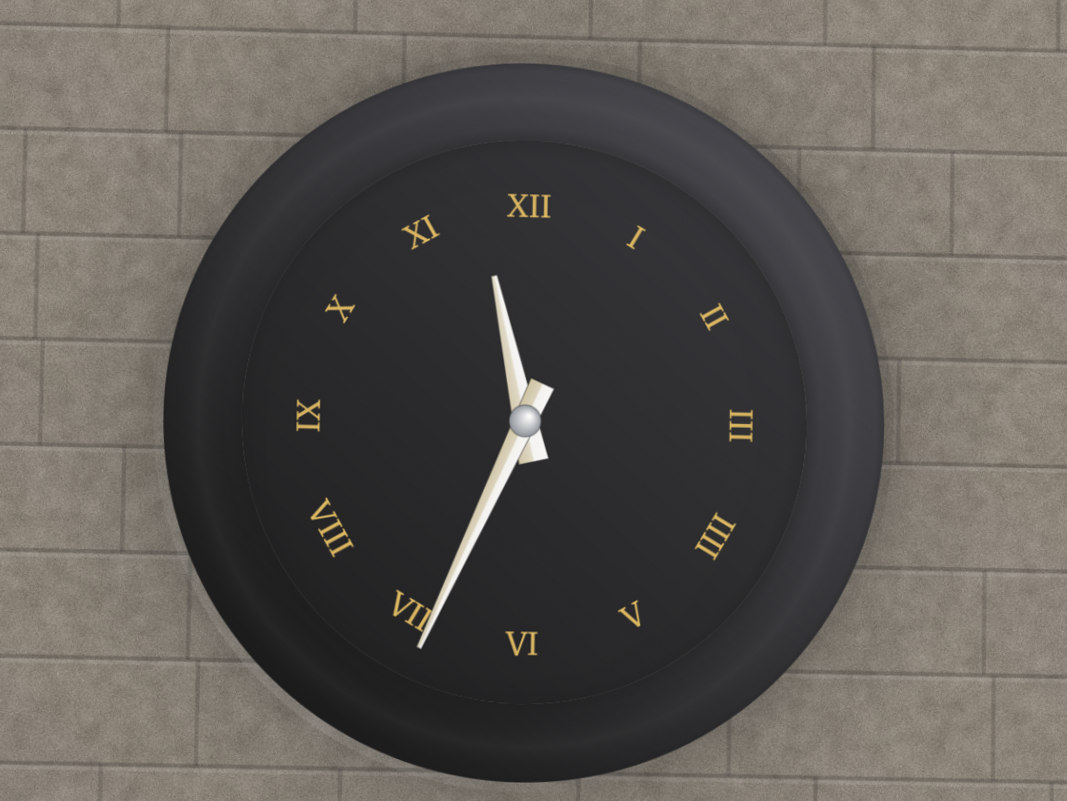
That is 11:34
